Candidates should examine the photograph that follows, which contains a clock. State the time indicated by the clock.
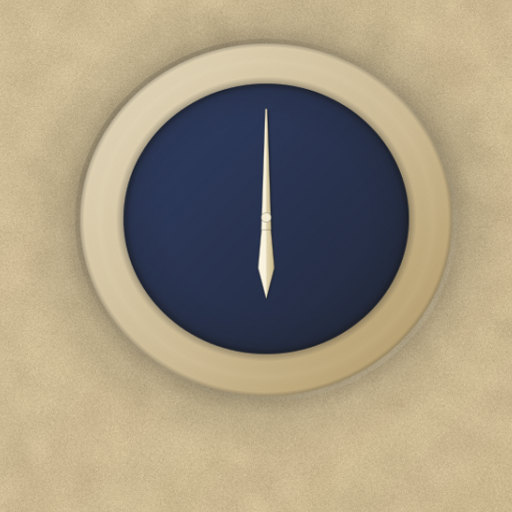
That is 6:00
